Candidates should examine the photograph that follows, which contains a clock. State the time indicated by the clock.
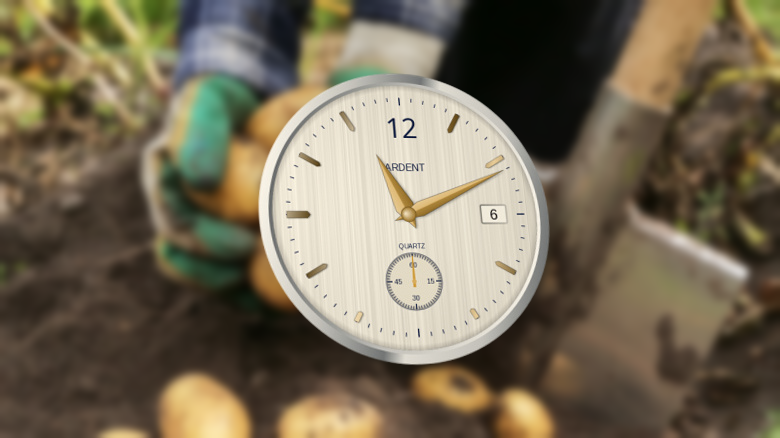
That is 11:11
